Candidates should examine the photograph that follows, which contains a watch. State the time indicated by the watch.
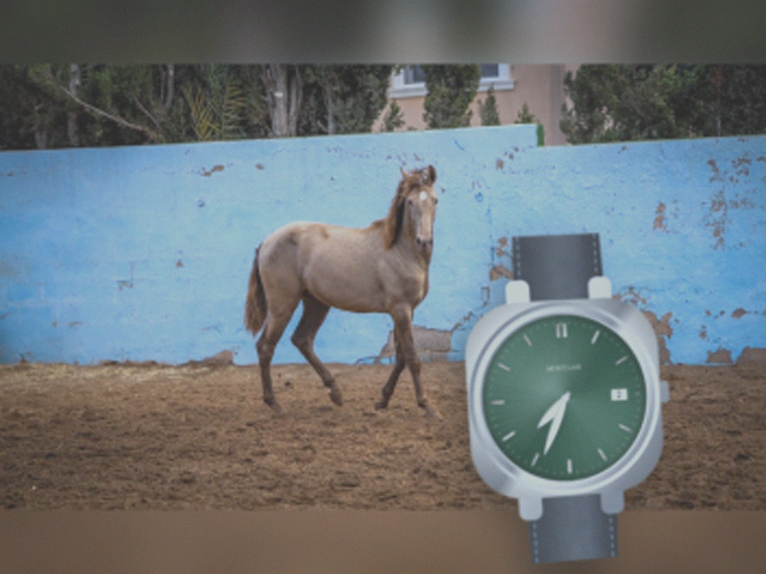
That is 7:34
